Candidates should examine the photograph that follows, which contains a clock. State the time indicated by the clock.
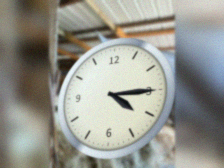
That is 4:15
